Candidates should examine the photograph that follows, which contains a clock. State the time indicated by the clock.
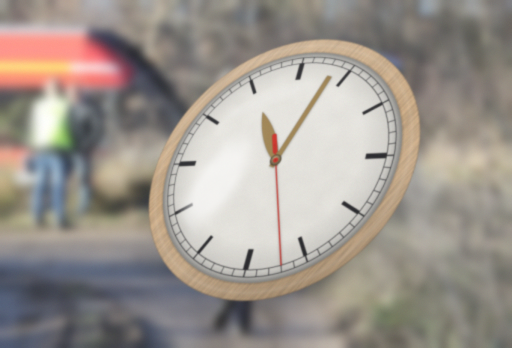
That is 11:03:27
